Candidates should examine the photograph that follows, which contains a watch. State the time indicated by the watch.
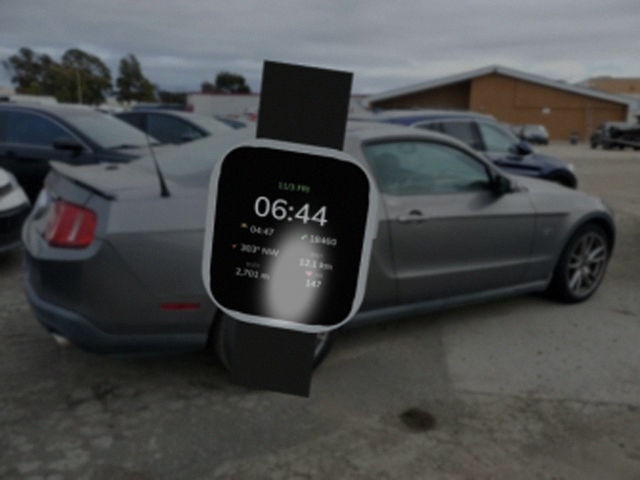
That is 6:44
